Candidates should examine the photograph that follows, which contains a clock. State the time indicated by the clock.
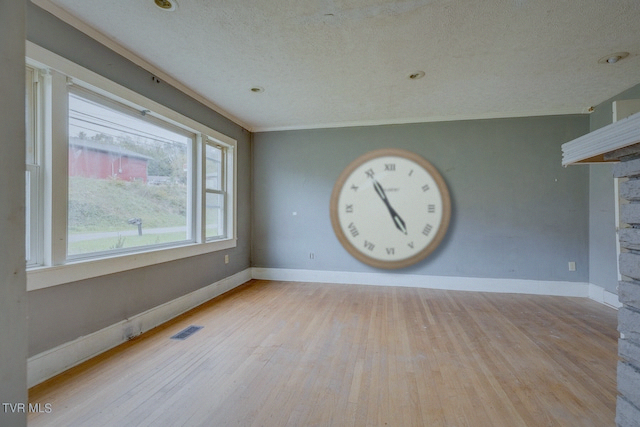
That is 4:55
